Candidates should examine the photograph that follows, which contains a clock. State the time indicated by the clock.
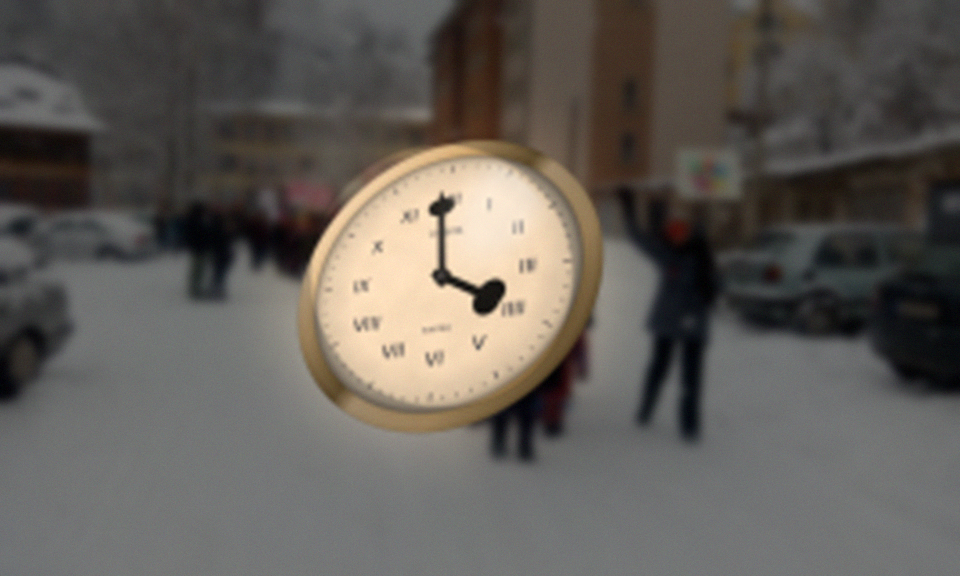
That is 3:59
